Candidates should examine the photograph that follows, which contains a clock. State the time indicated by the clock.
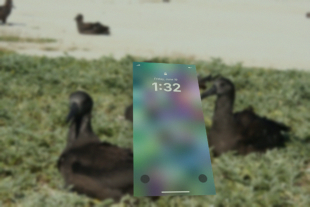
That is 1:32
